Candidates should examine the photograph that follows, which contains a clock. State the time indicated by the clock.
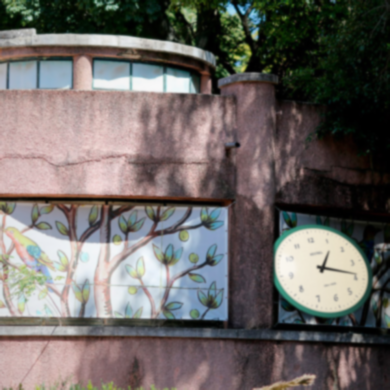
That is 1:19
